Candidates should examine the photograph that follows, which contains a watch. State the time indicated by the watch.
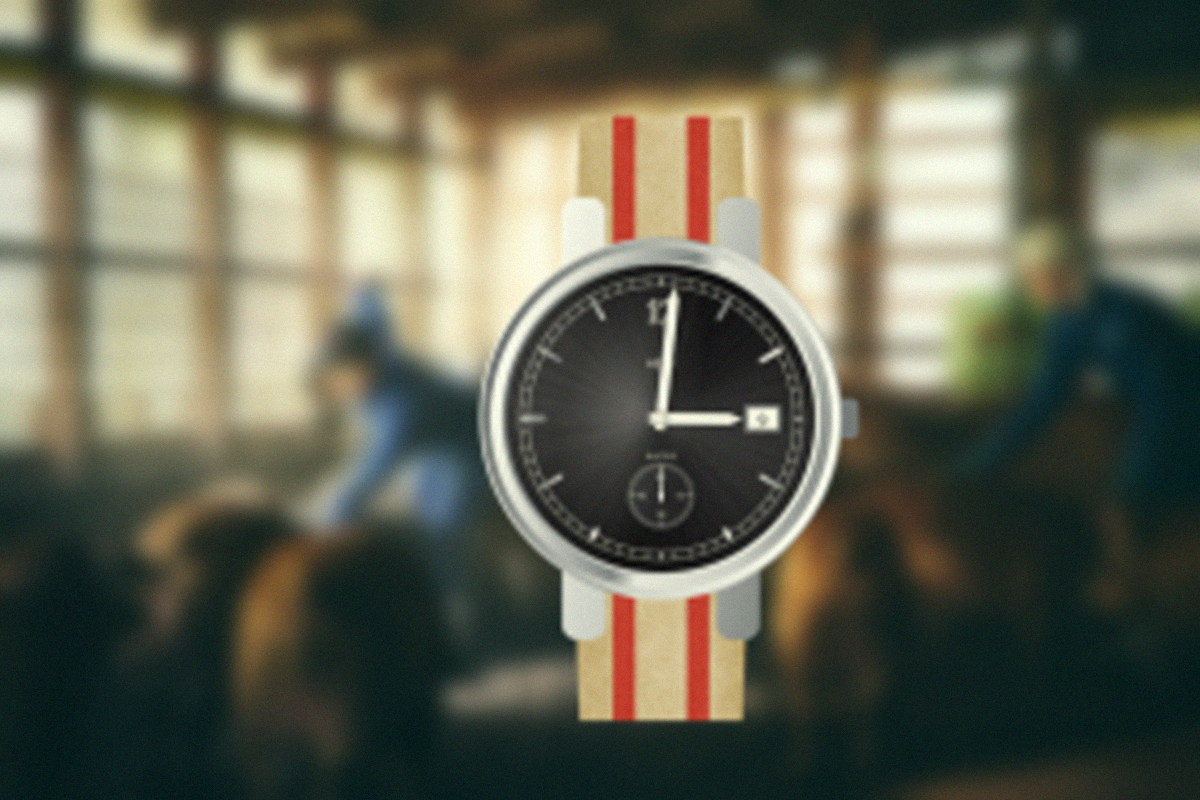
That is 3:01
